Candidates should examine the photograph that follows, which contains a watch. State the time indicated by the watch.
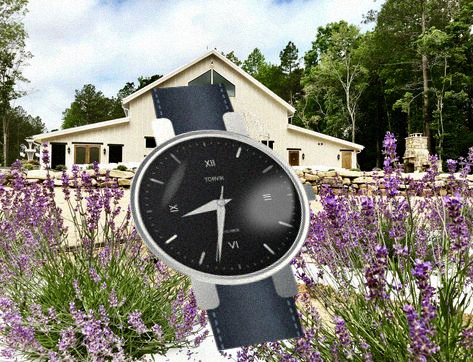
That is 8:32:33
